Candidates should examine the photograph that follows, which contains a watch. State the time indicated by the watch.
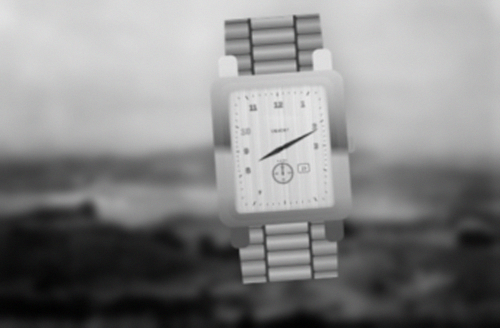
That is 8:11
